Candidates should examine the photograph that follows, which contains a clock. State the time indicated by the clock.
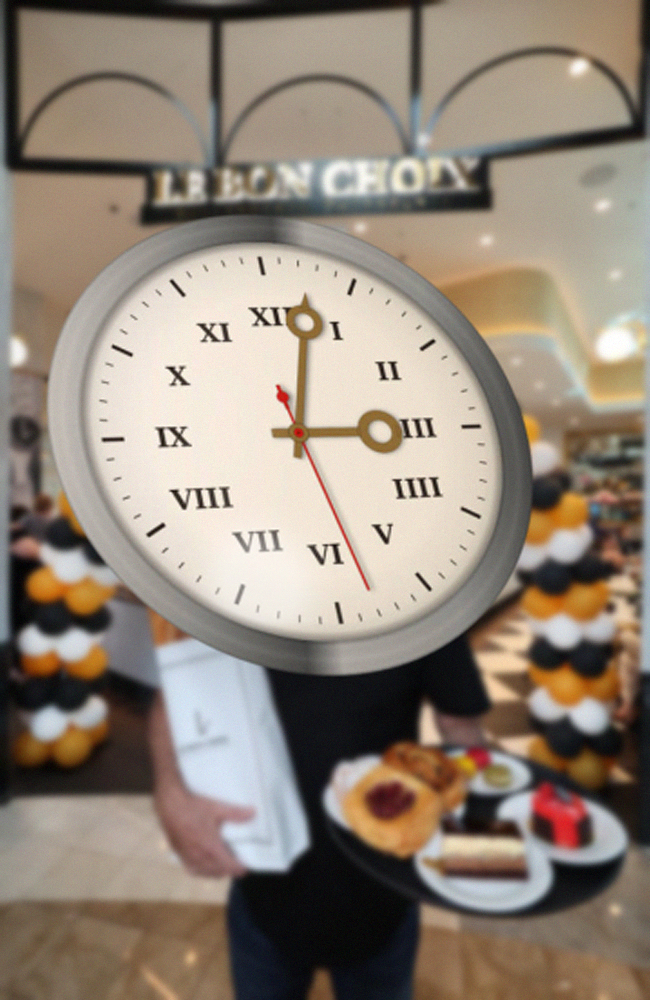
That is 3:02:28
